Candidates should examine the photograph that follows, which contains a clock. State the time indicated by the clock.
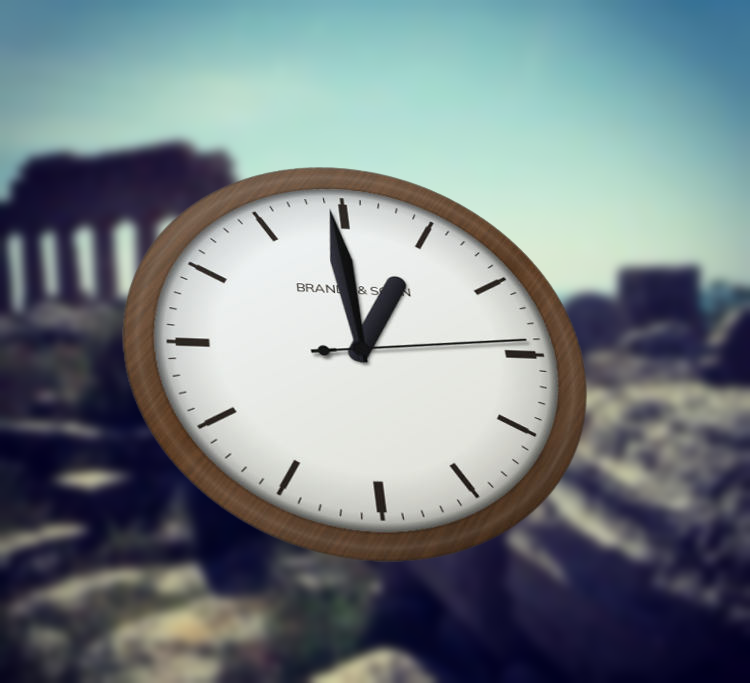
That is 12:59:14
